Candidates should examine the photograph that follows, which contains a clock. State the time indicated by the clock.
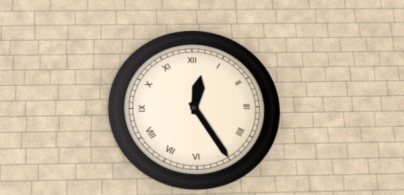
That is 12:25
